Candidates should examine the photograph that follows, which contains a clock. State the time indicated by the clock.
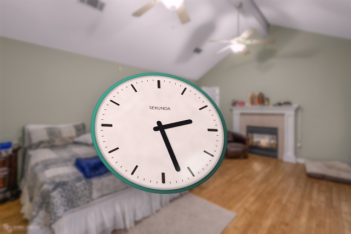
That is 2:27
